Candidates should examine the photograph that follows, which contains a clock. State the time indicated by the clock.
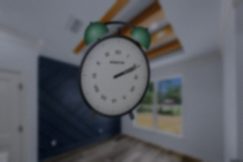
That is 2:11
